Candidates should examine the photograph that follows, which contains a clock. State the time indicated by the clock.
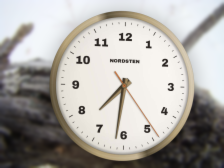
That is 7:31:24
